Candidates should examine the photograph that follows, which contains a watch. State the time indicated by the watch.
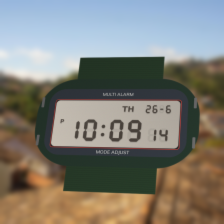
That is 10:09:14
